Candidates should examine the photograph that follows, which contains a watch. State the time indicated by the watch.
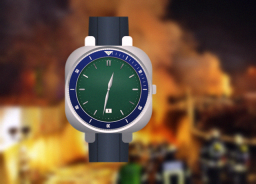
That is 12:32
